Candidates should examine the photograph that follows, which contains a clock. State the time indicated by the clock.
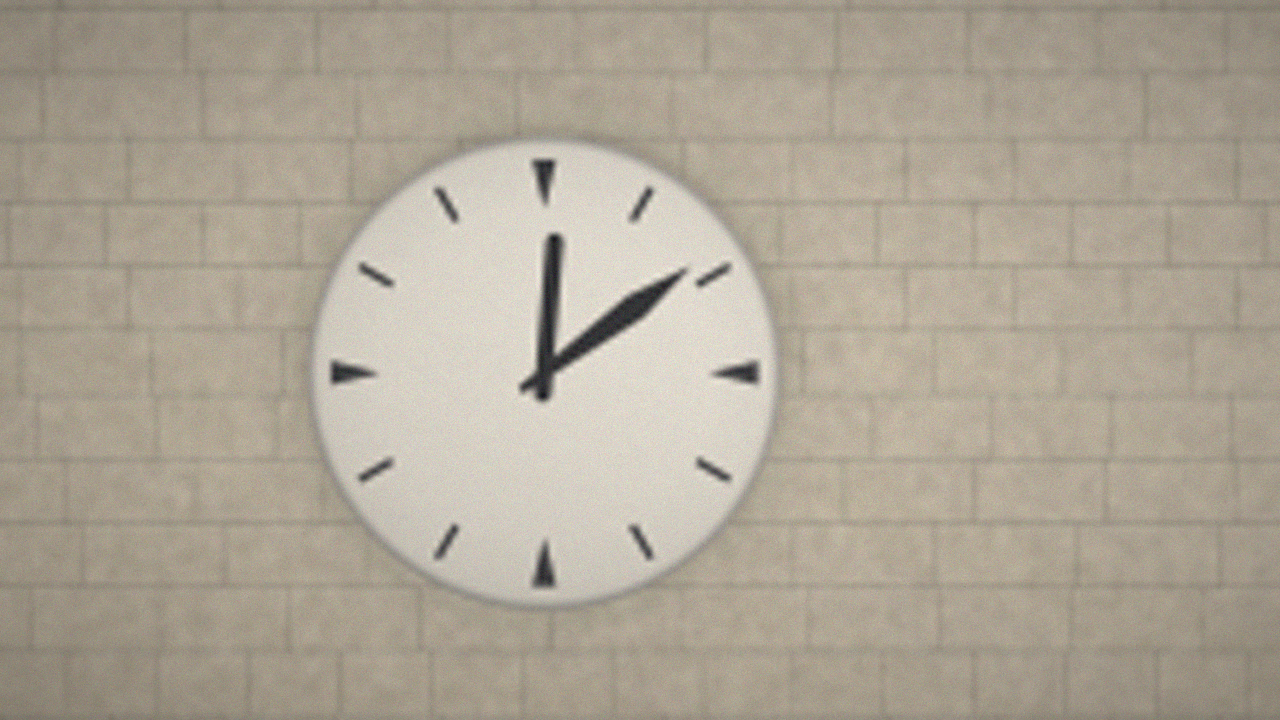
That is 12:09
